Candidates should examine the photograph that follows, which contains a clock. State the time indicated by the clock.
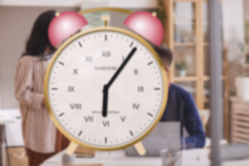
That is 6:06
